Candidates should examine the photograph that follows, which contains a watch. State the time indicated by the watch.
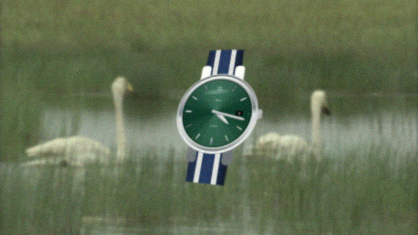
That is 4:17
